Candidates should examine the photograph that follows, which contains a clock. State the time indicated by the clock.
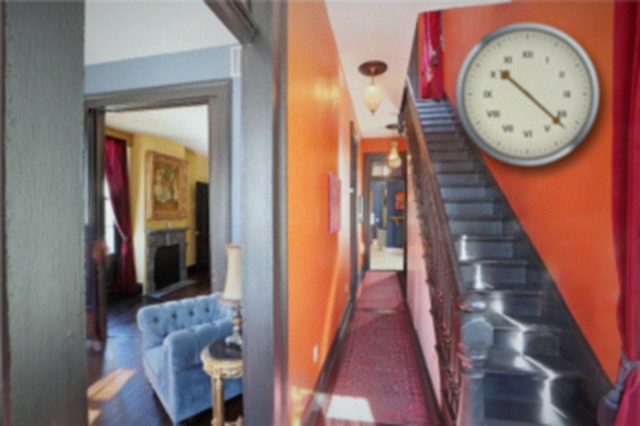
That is 10:22
